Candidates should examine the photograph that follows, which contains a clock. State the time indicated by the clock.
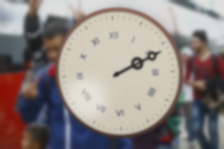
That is 2:11
